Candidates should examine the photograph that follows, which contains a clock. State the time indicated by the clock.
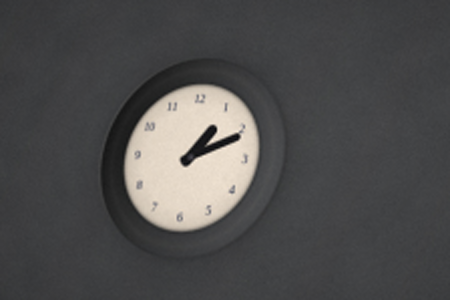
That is 1:11
